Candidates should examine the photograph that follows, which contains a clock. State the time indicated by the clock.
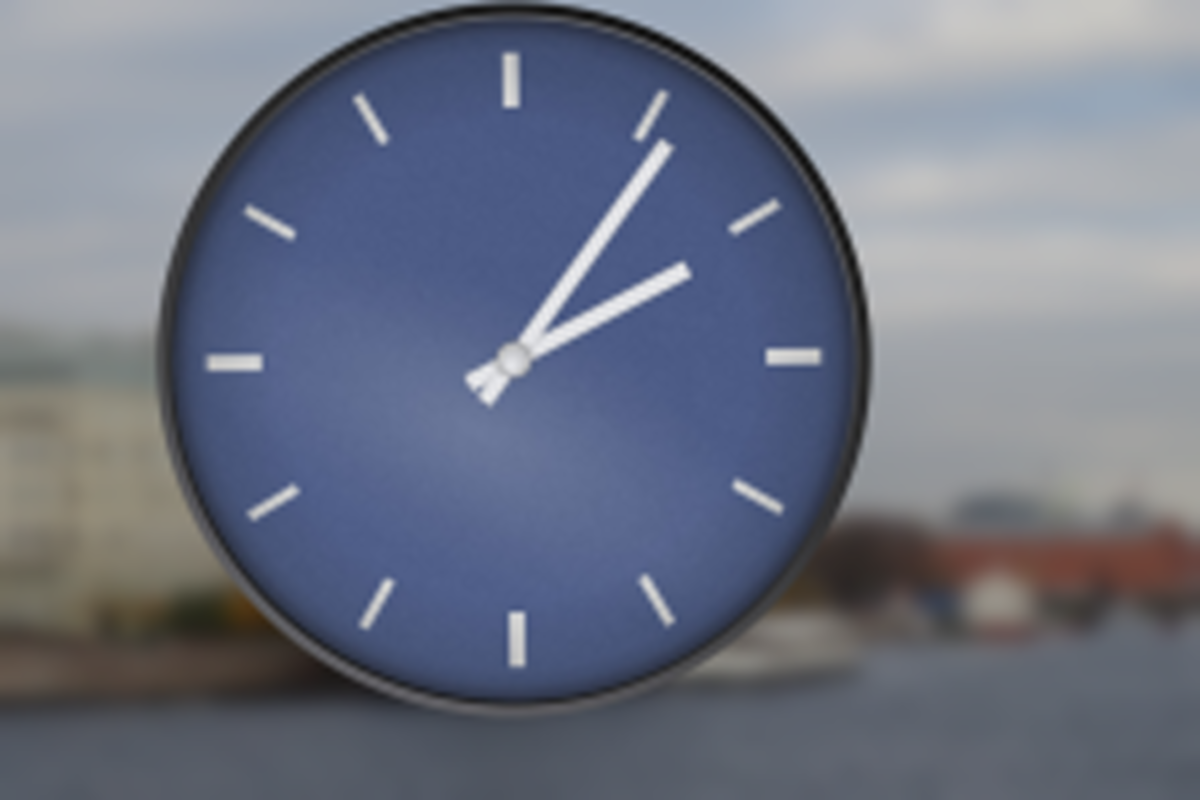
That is 2:06
